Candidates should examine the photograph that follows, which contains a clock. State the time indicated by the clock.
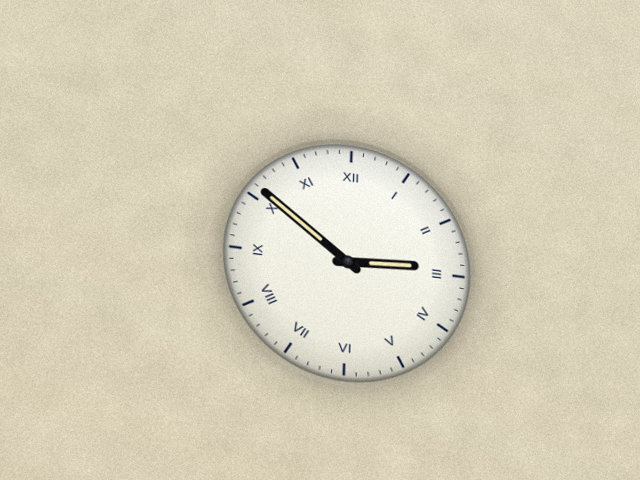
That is 2:51
